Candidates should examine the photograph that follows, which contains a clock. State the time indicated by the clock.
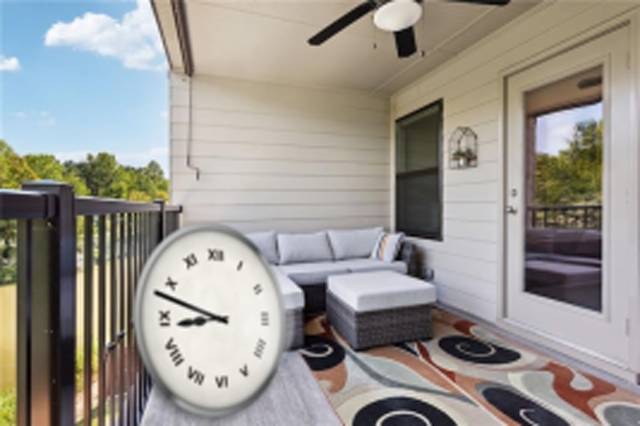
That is 8:48
